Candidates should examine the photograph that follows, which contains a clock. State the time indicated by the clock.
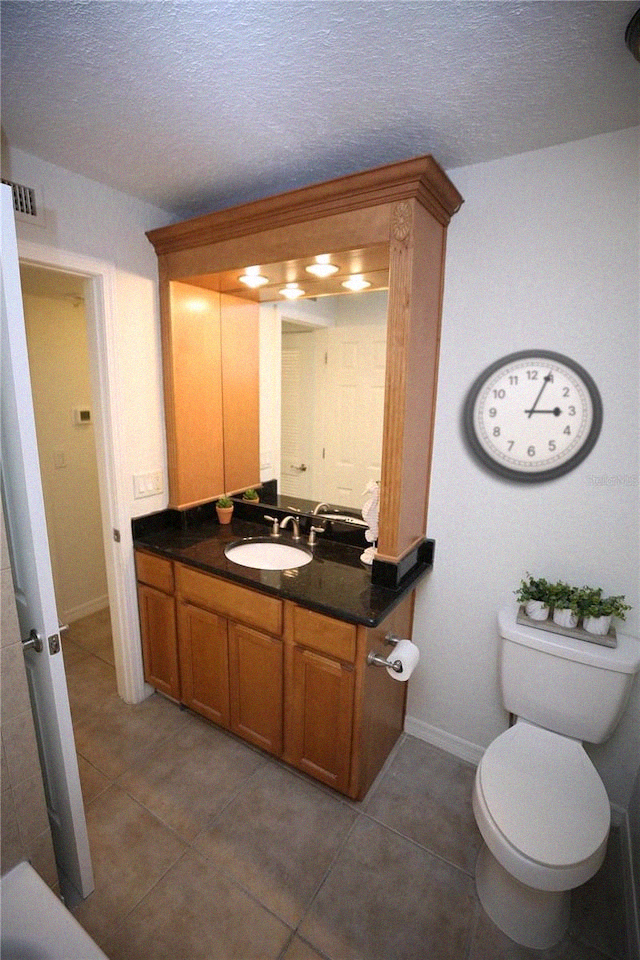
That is 3:04
